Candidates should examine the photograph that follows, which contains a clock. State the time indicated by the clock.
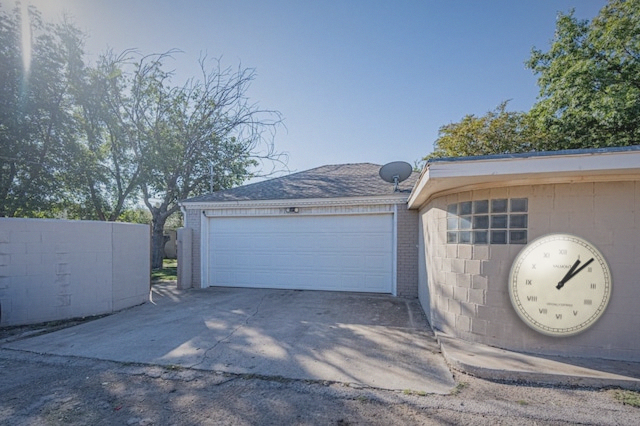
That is 1:08
